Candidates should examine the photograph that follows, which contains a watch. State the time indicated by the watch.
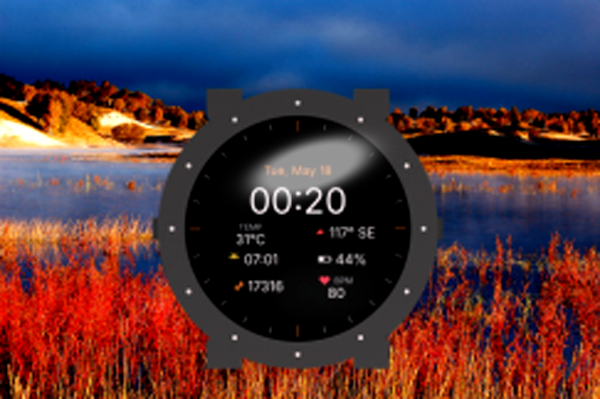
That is 0:20
